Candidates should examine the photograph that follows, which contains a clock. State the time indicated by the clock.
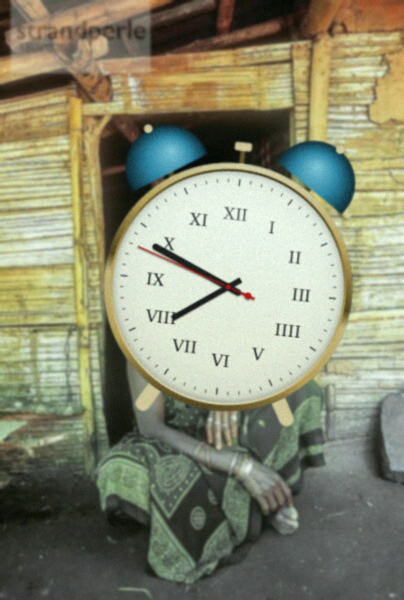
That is 7:48:48
